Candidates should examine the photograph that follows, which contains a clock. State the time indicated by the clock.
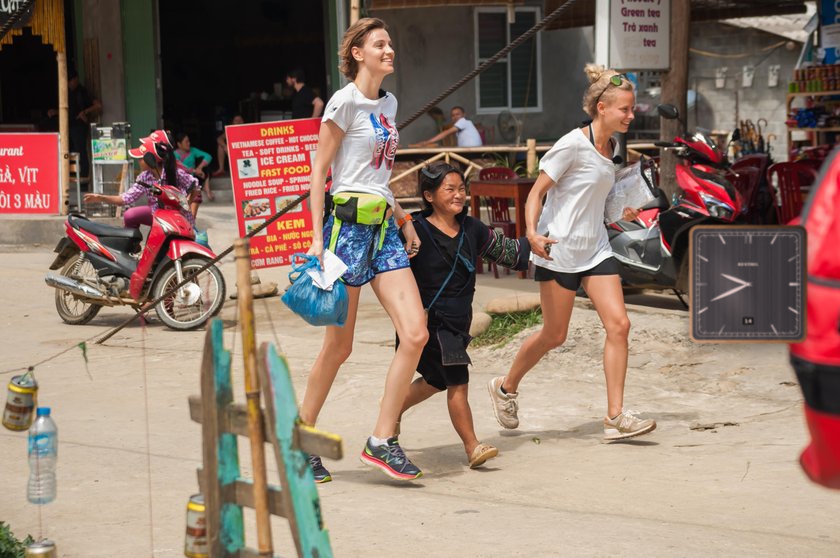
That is 9:41
